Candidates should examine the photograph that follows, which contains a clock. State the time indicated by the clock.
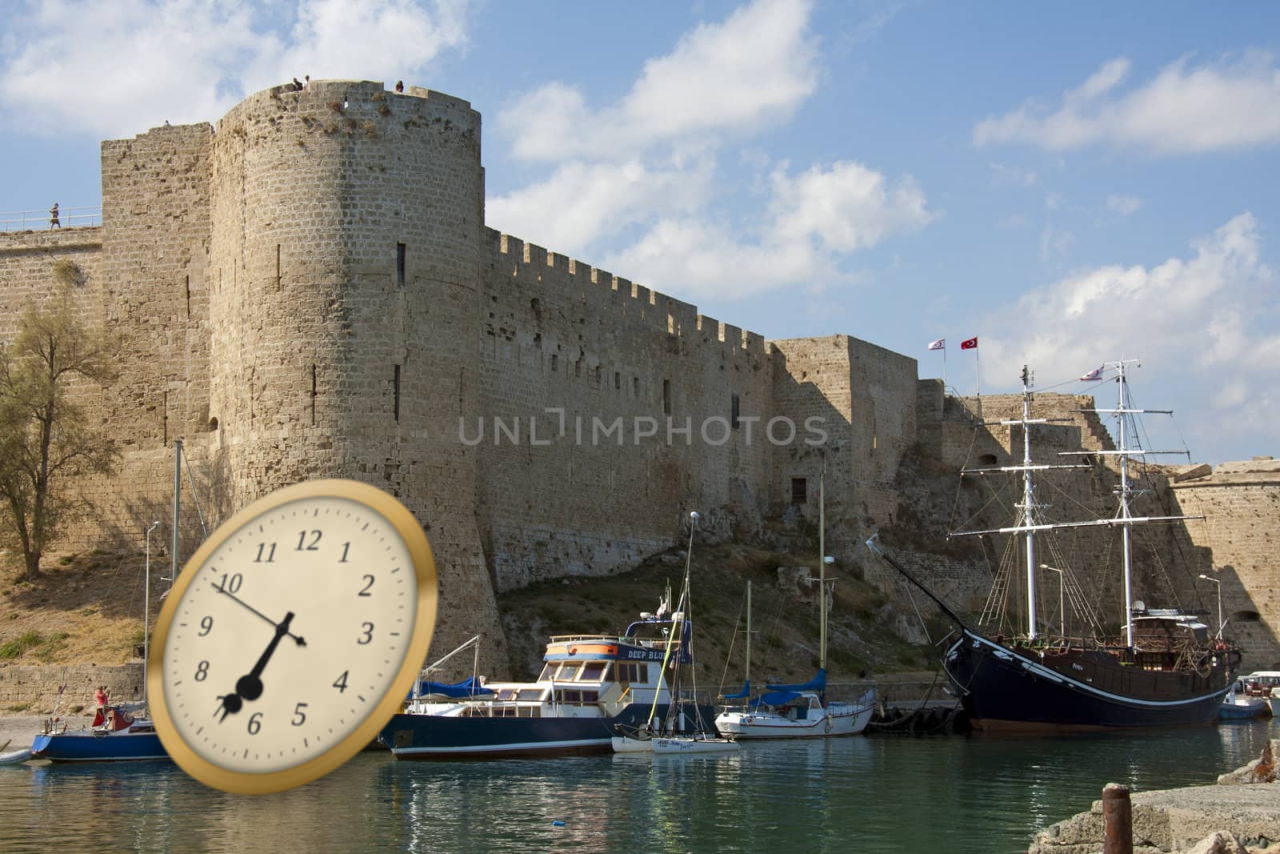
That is 6:33:49
